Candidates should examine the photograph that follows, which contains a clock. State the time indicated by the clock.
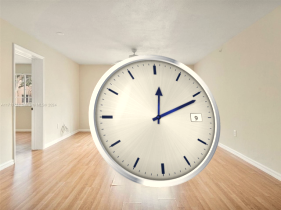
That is 12:11
